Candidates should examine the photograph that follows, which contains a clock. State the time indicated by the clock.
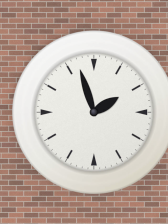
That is 1:57
